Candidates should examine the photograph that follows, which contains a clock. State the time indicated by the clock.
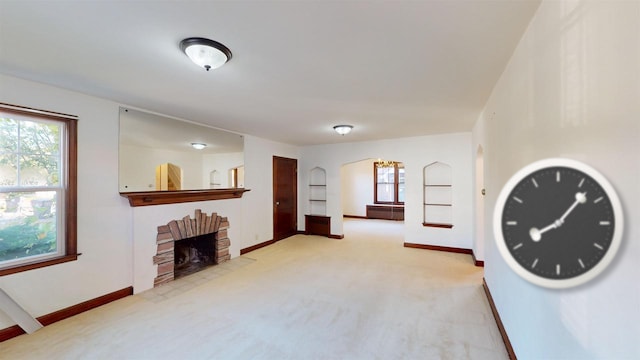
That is 8:07
